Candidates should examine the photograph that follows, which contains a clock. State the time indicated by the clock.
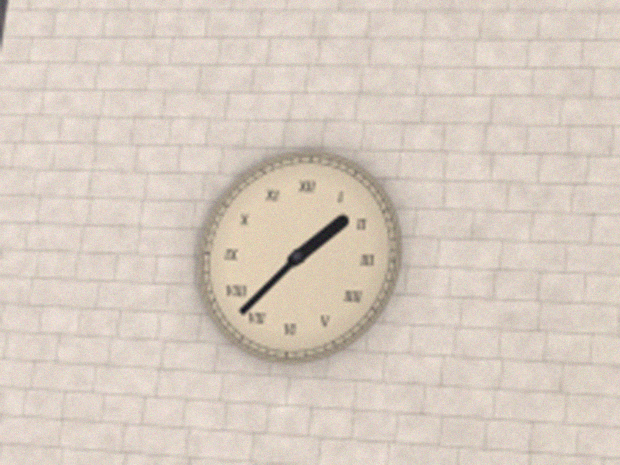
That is 1:37
